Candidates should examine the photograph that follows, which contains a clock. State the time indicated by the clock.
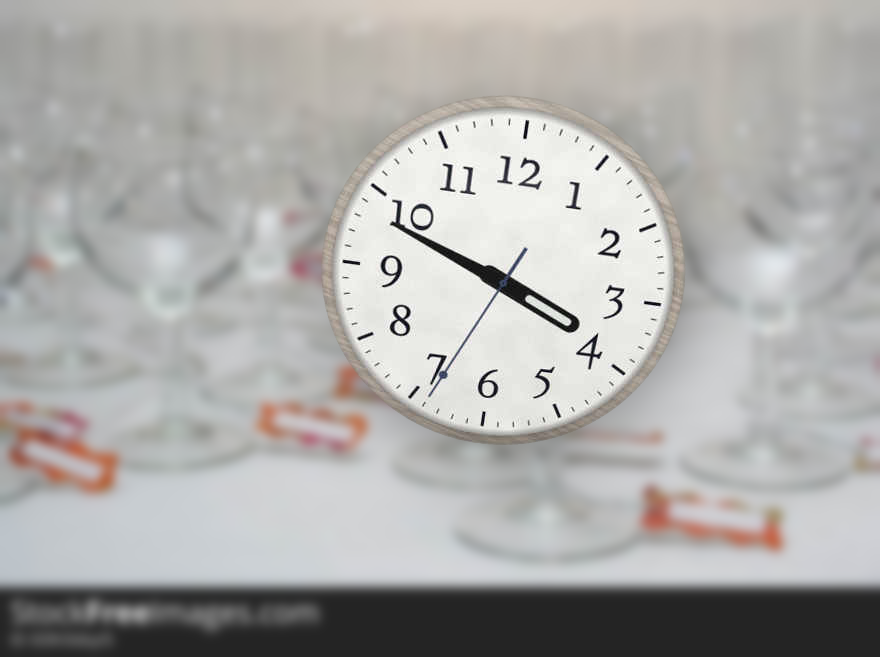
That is 3:48:34
